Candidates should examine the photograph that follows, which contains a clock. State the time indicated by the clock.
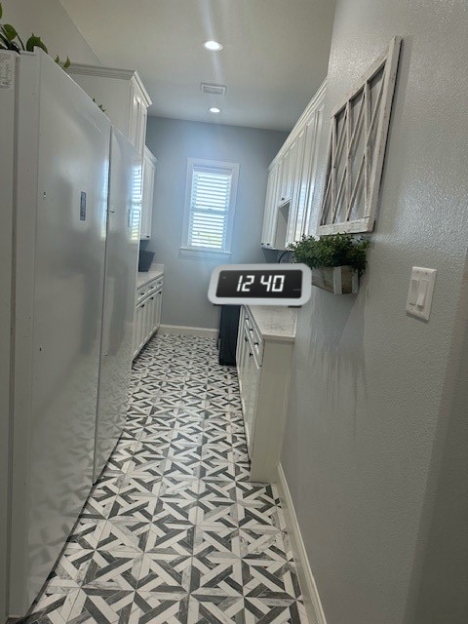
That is 12:40
